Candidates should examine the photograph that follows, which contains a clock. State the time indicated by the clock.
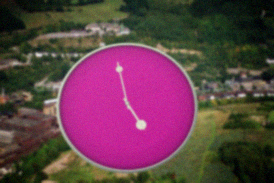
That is 4:58
